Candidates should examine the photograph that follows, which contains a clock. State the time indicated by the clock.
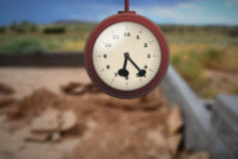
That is 6:23
